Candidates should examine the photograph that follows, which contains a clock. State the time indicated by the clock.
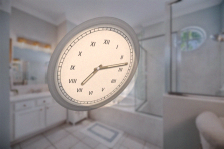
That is 7:13
